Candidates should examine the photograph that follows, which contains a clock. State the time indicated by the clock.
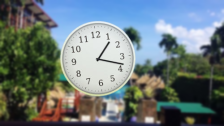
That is 1:18
